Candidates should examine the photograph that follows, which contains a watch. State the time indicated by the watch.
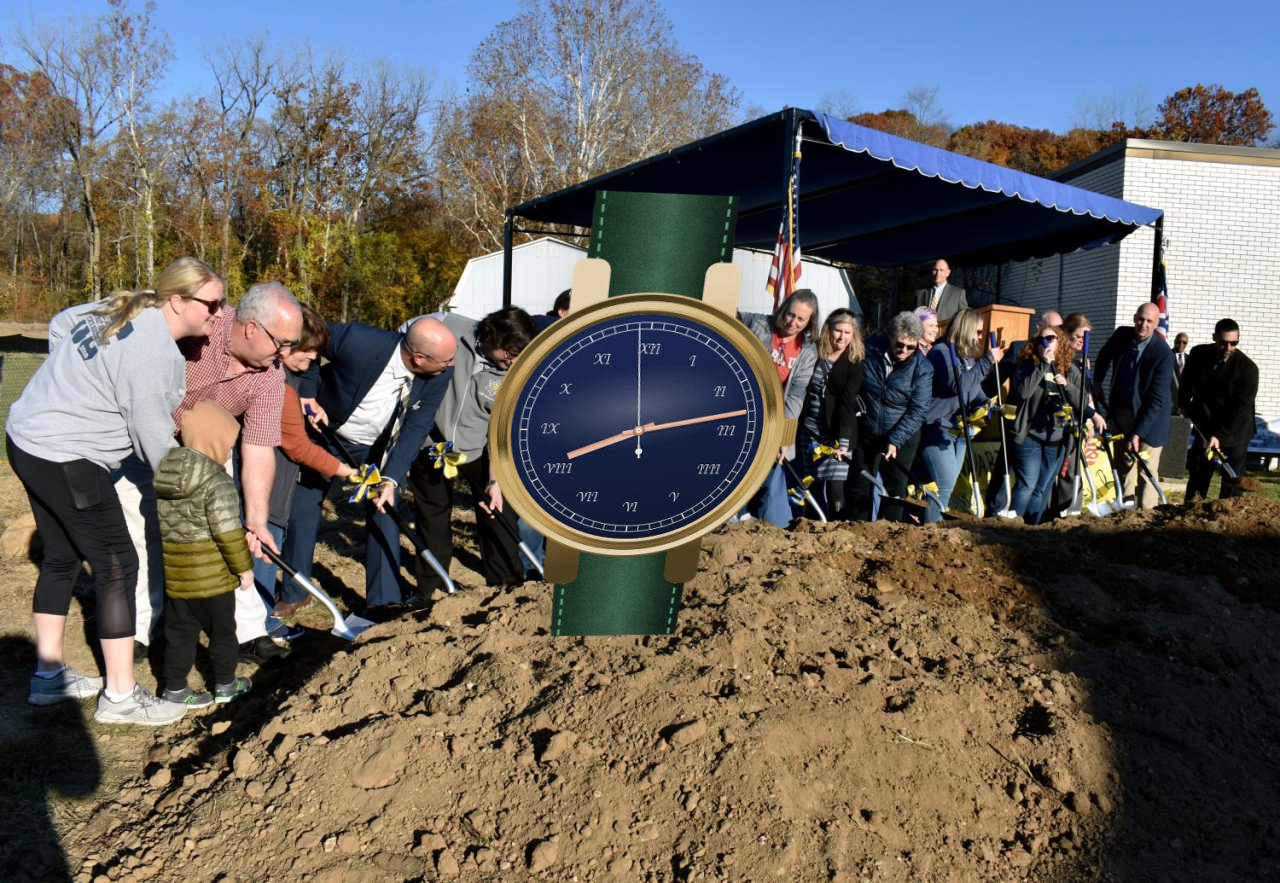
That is 8:12:59
